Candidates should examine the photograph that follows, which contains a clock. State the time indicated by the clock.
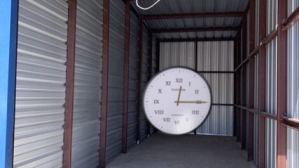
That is 12:15
